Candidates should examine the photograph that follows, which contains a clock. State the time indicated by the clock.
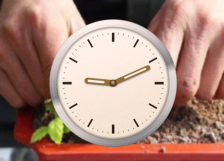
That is 9:11
